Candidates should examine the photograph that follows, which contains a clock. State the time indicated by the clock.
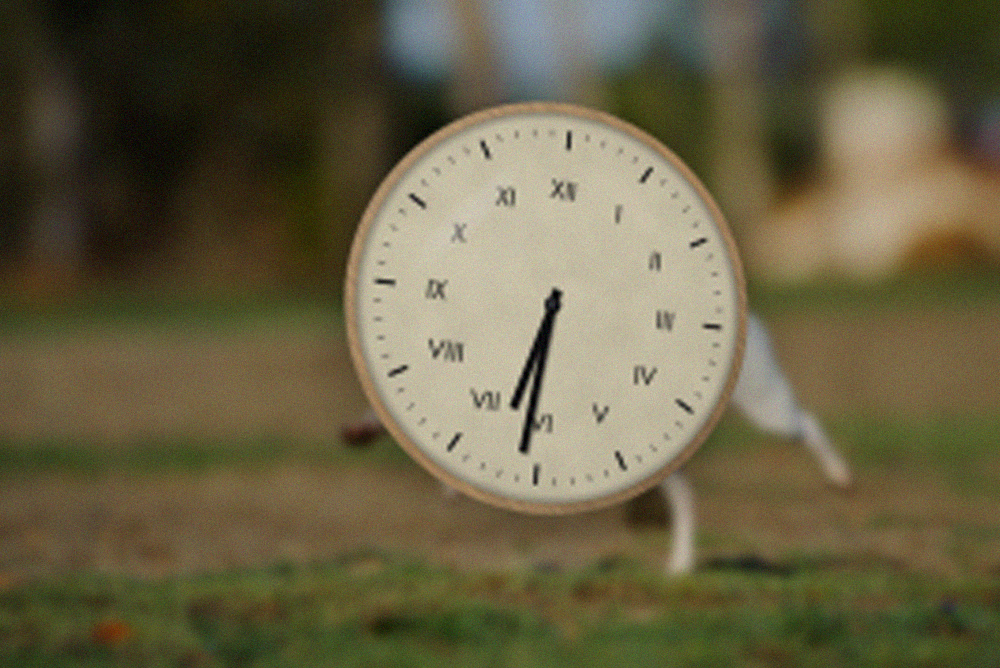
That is 6:31
